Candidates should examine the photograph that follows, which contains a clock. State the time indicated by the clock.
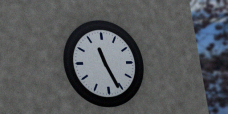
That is 11:26
